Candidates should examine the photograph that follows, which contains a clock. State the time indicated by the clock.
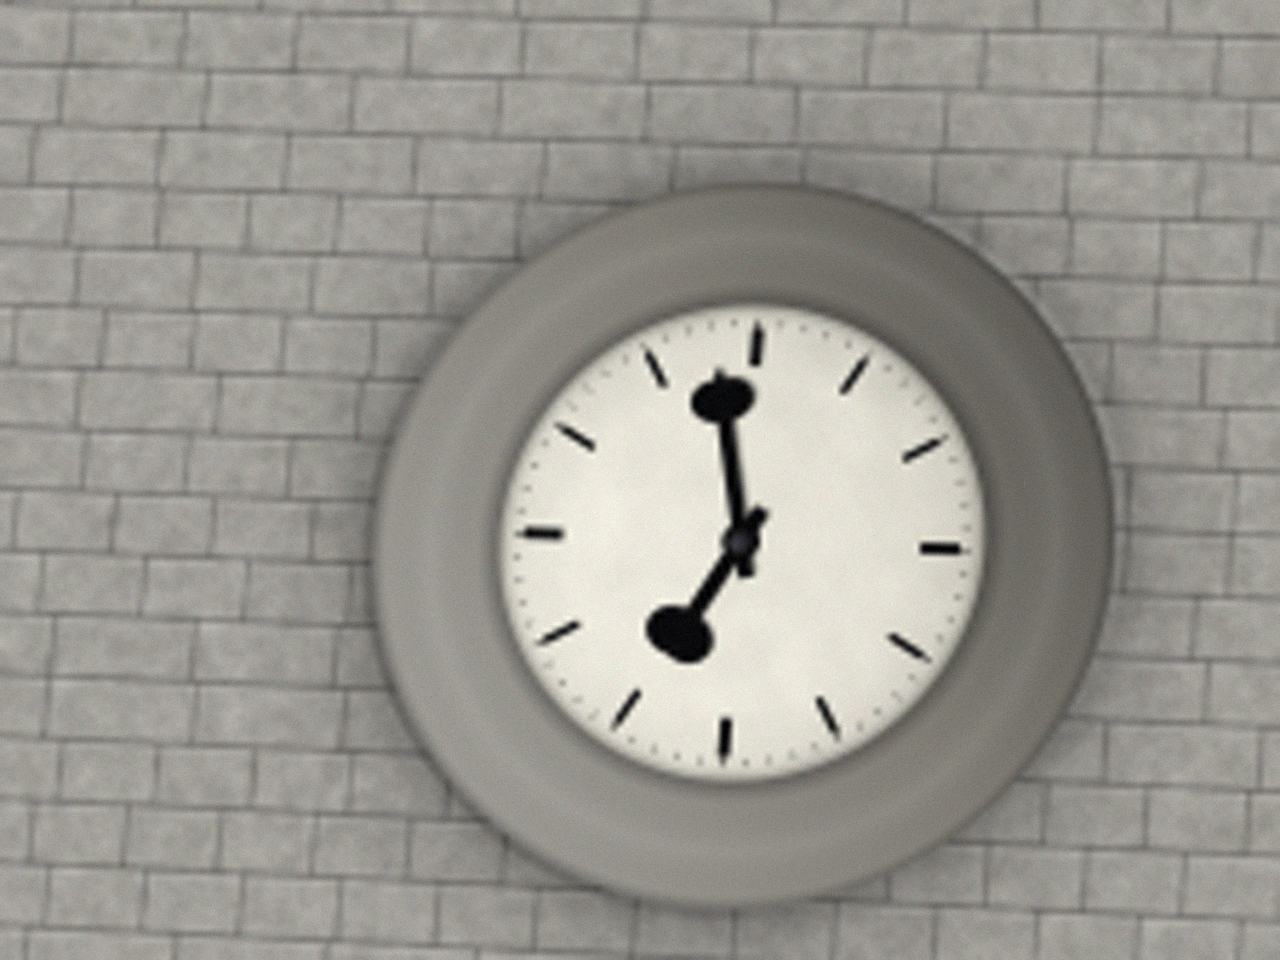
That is 6:58
